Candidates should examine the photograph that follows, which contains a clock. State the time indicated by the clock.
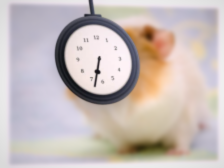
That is 6:33
